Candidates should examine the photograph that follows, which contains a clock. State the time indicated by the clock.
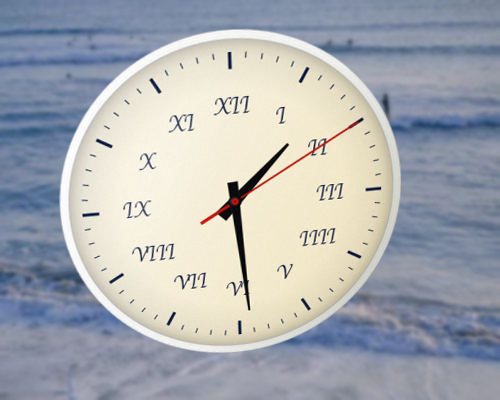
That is 1:29:10
